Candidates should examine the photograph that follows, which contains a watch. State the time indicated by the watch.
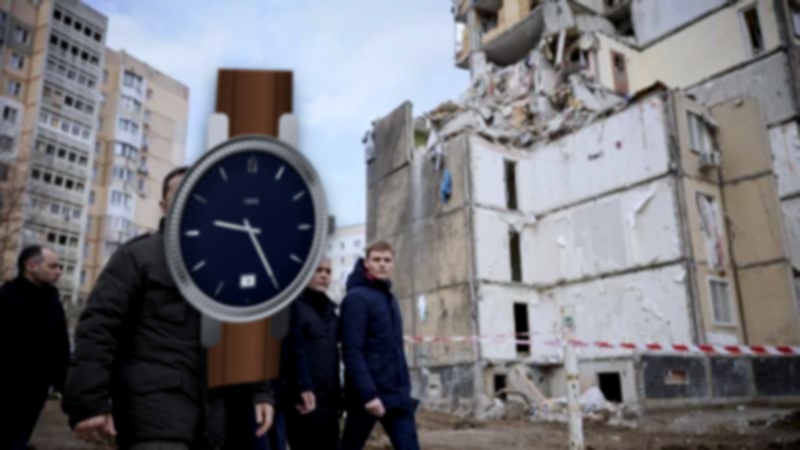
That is 9:25
